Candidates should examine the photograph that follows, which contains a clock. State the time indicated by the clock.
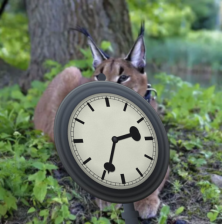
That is 2:34
